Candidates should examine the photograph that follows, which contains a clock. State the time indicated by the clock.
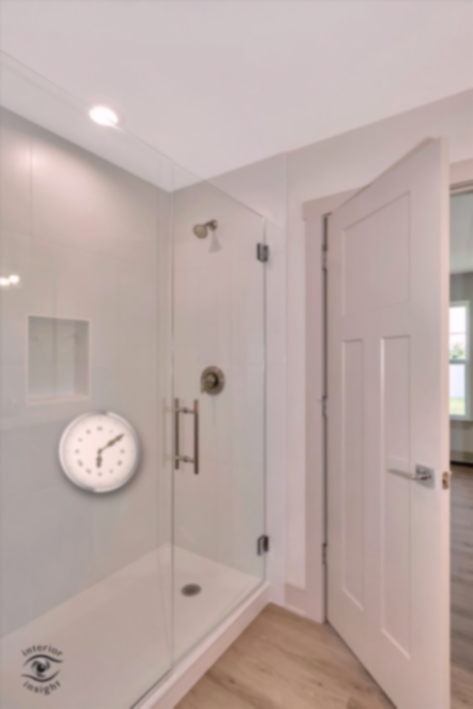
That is 6:09
